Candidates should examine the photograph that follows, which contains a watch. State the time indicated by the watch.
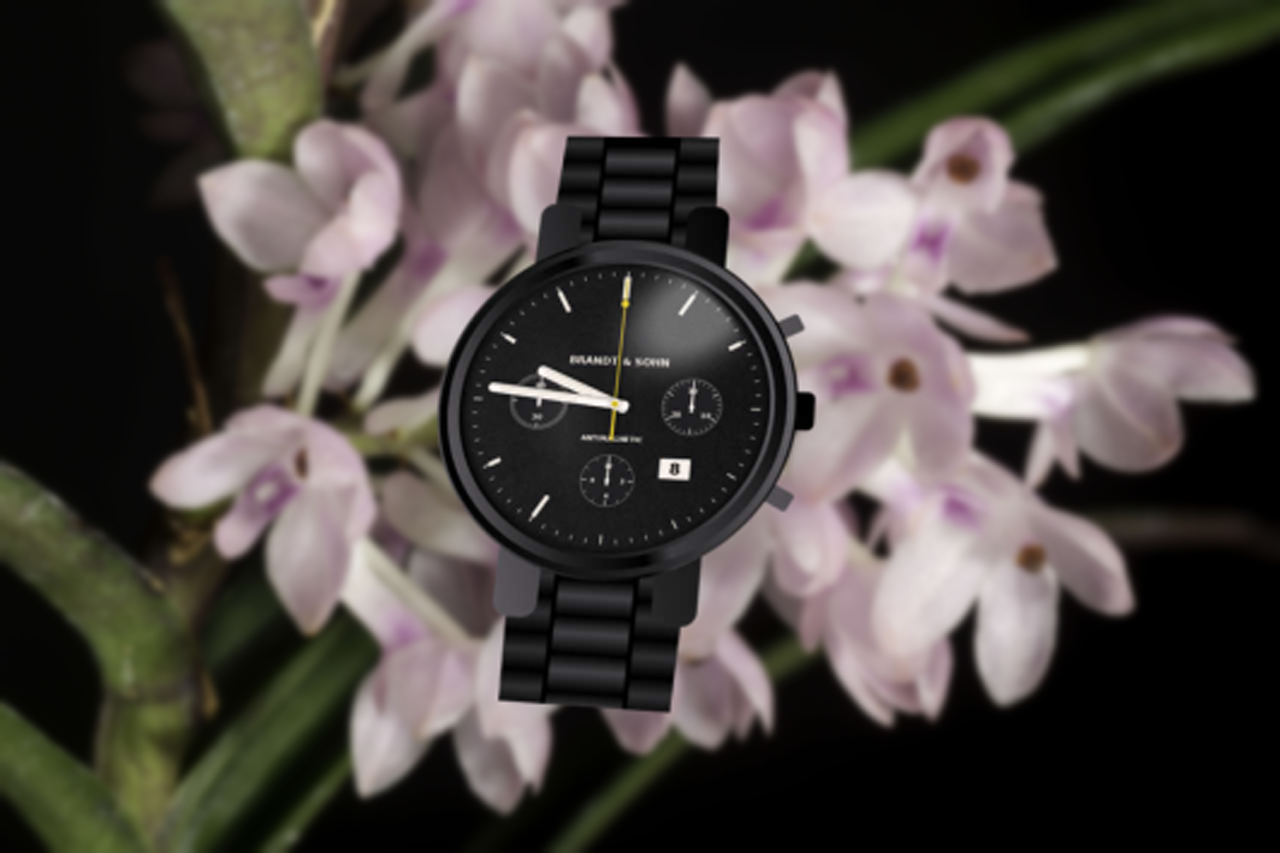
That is 9:46
